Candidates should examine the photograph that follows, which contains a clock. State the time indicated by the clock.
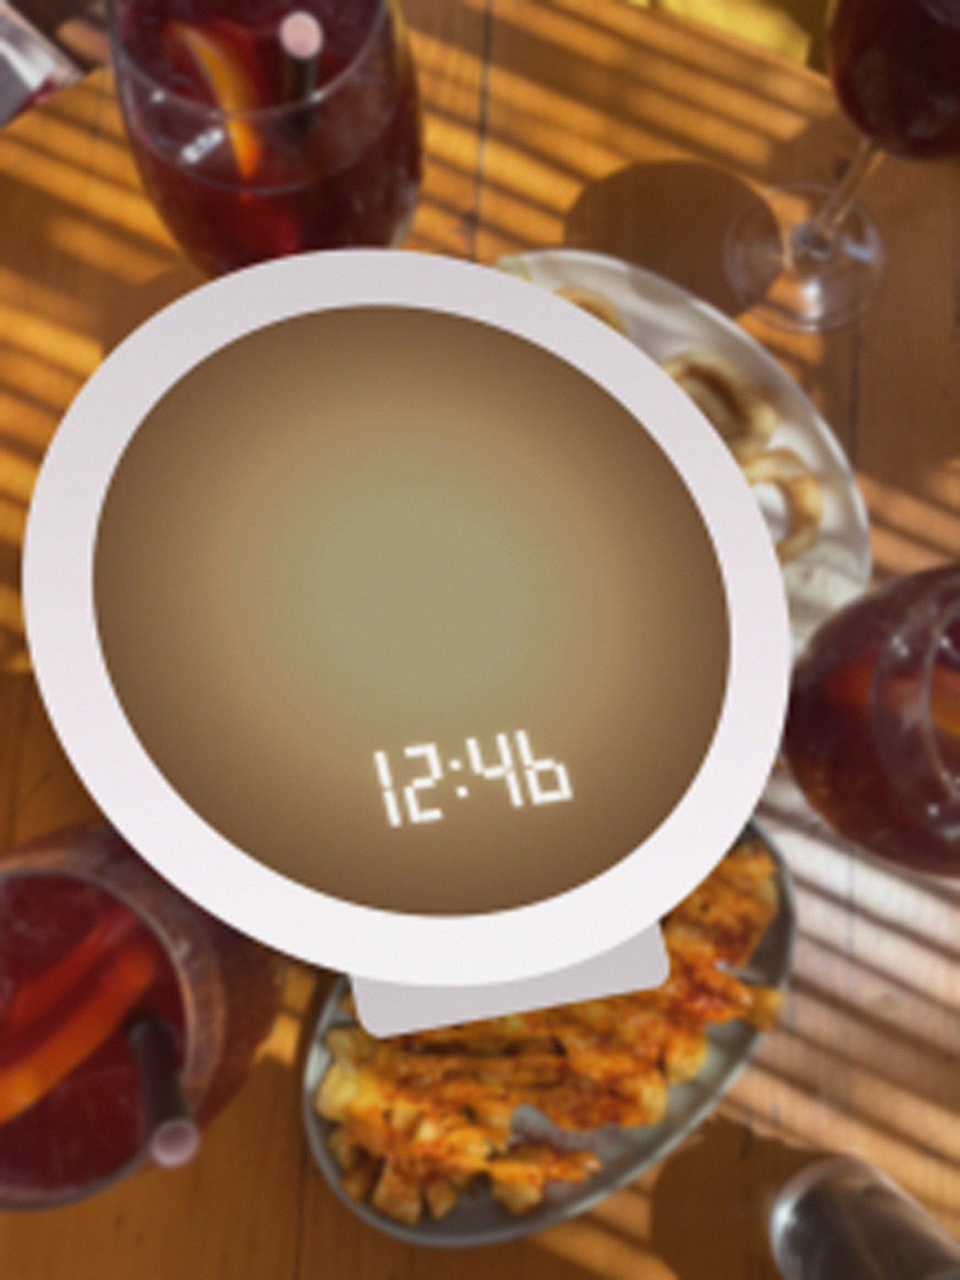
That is 12:46
